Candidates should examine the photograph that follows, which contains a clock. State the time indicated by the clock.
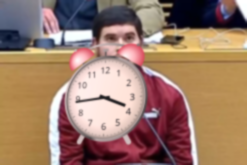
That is 3:44
